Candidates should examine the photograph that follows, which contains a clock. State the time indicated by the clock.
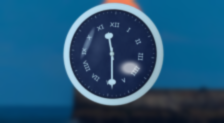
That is 11:29
